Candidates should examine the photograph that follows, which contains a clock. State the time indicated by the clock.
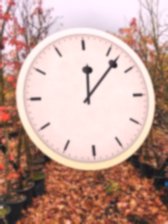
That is 12:07
